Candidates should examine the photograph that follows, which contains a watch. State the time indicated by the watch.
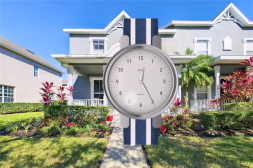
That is 12:25
